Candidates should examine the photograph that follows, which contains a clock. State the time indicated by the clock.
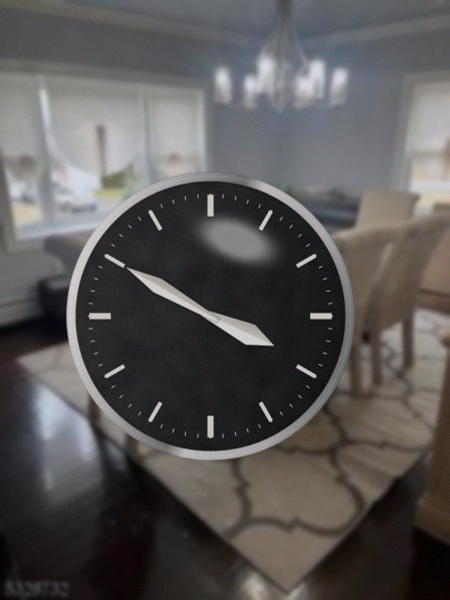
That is 3:50
